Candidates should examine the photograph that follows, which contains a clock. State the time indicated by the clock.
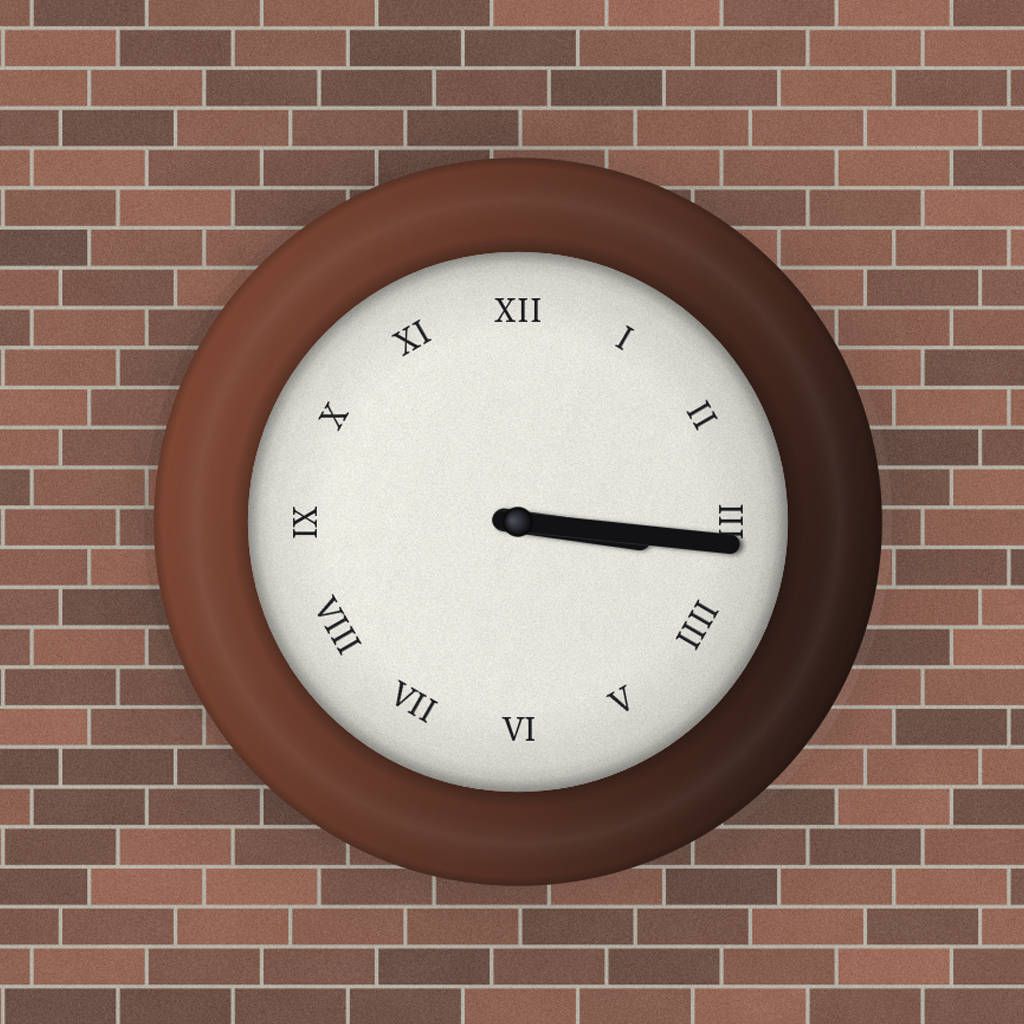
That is 3:16
